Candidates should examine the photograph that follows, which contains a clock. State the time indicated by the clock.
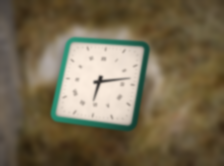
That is 6:13
